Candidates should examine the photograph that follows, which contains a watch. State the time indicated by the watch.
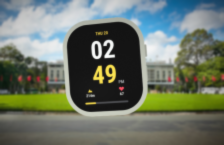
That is 2:49
